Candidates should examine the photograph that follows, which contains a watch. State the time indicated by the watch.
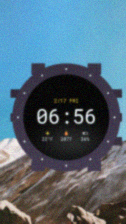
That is 6:56
